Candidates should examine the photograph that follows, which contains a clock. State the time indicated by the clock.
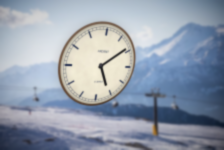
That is 5:09
